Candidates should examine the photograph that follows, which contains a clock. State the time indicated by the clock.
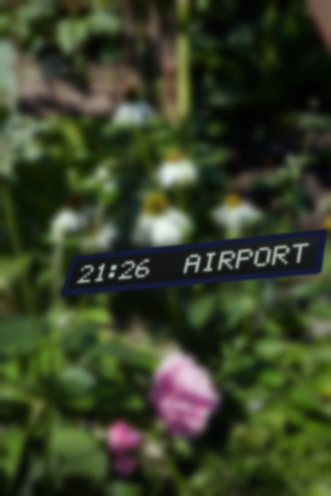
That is 21:26
